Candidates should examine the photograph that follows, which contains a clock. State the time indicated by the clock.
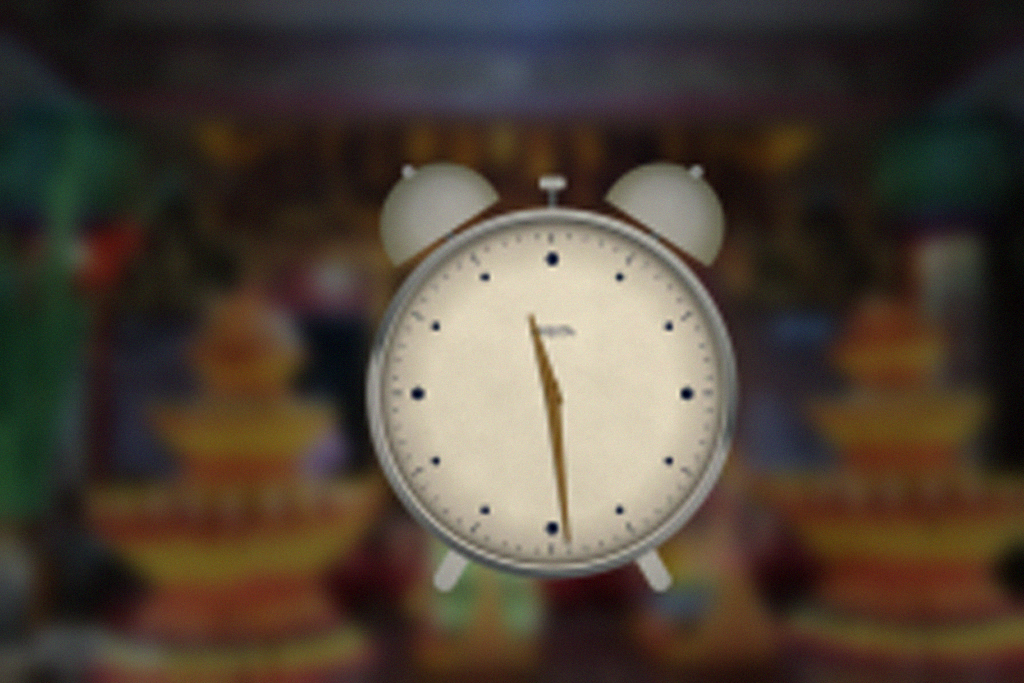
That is 11:29
